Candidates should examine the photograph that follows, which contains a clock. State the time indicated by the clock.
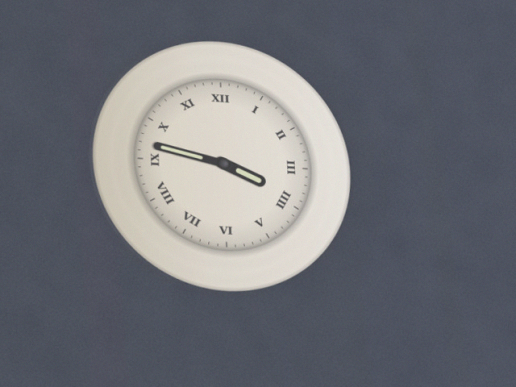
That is 3:47
